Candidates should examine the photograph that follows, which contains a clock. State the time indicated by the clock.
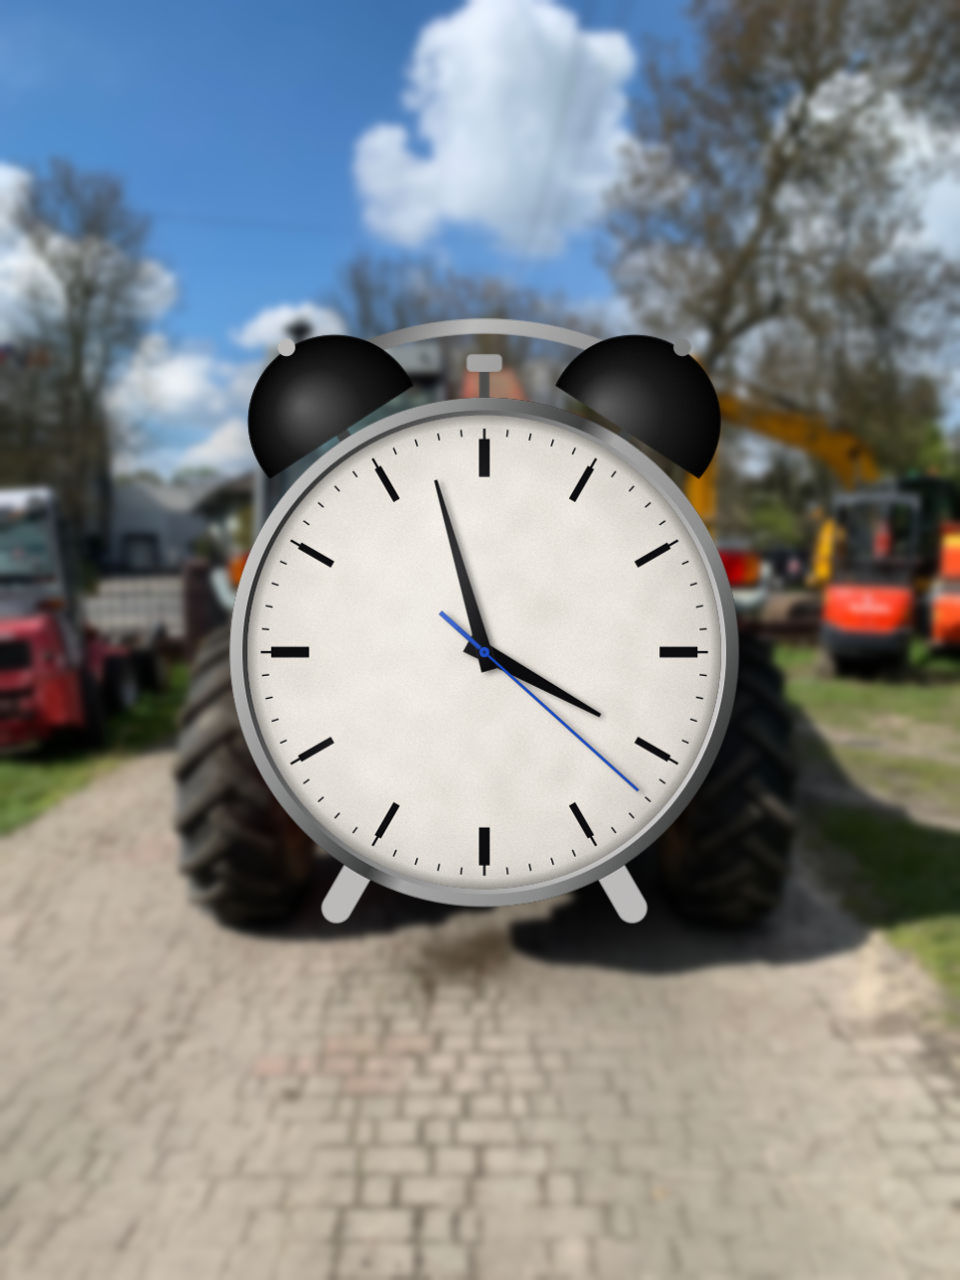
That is 3:57:22
